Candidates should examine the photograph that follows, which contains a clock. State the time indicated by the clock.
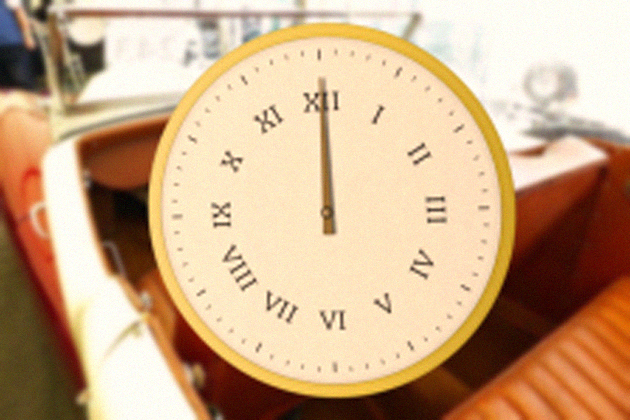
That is 12:00
